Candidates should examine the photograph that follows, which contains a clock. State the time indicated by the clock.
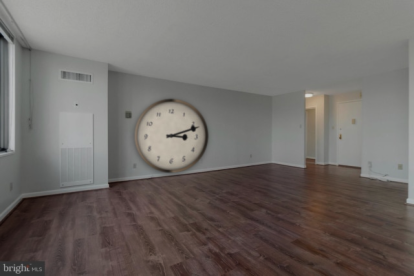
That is 3:12
